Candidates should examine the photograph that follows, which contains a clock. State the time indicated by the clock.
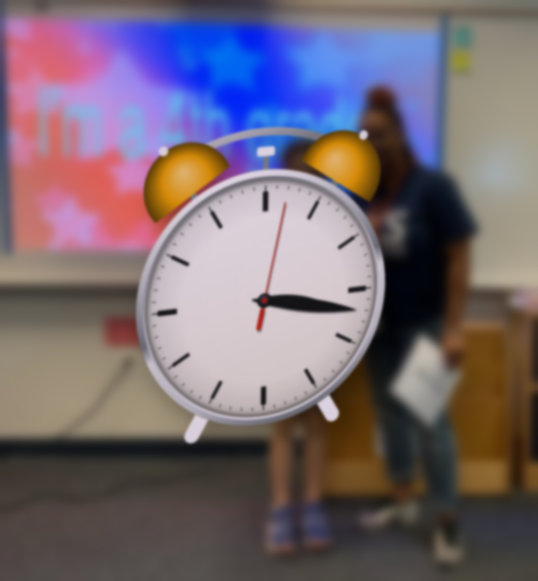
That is 3:17:02
